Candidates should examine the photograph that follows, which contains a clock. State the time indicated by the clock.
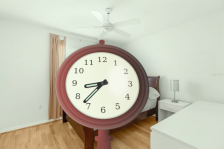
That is 8:37
